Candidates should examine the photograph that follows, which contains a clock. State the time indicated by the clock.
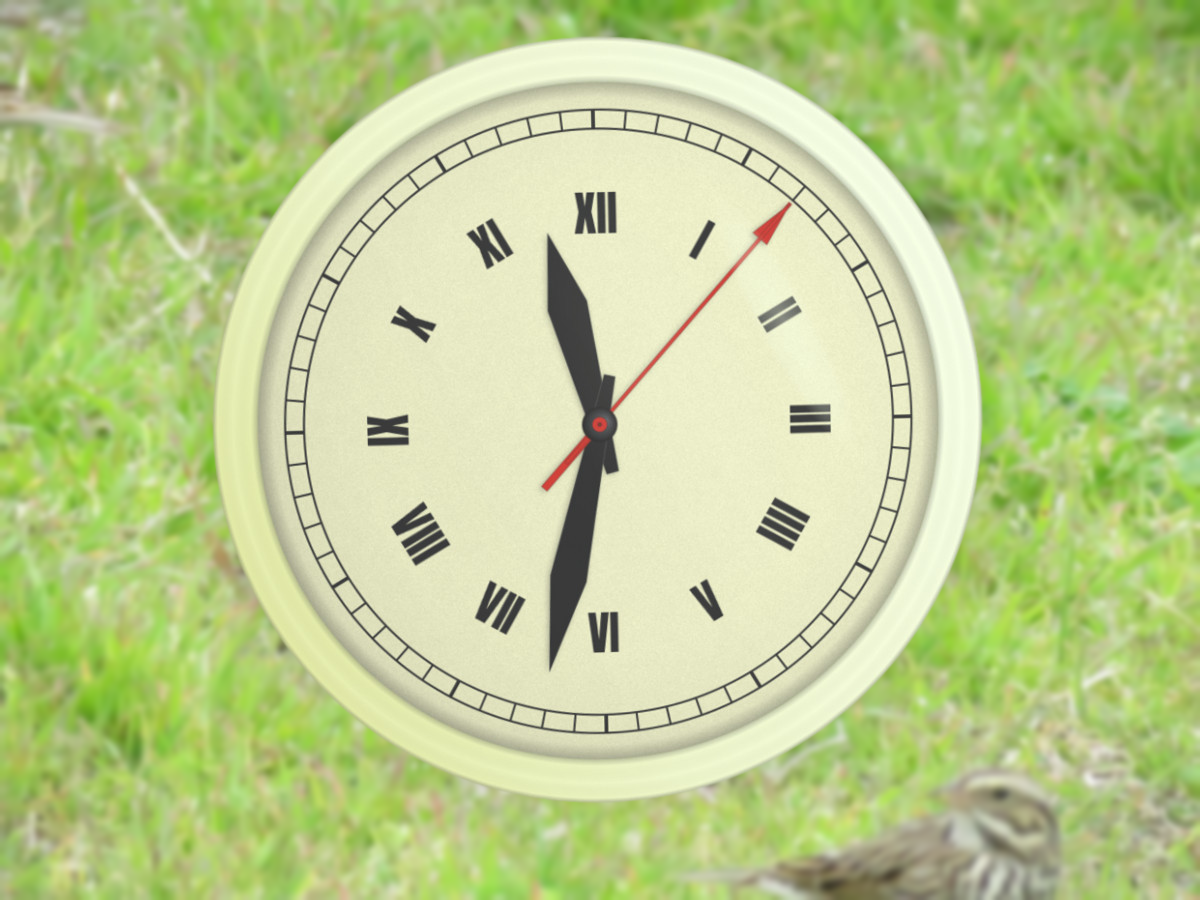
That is 11:32:07
